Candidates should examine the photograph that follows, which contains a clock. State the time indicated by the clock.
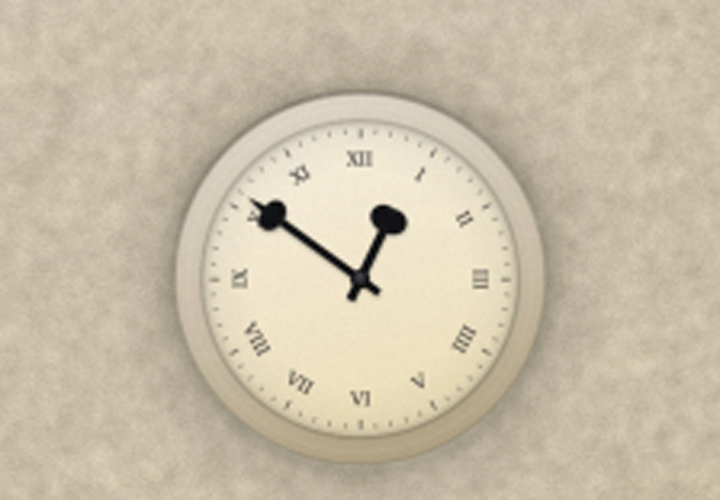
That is 12:51
